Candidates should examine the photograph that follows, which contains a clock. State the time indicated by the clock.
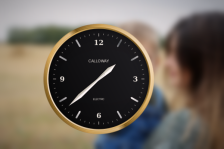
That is 1:38
